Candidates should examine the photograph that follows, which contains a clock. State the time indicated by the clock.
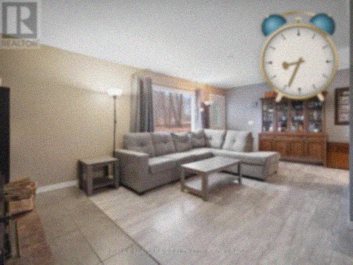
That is 8:34
